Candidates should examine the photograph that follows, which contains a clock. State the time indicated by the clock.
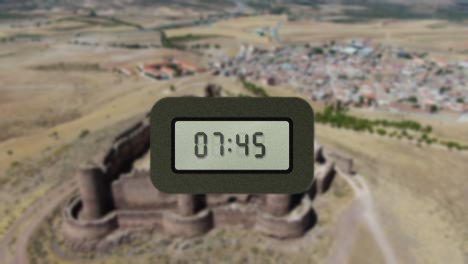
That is 7:45
